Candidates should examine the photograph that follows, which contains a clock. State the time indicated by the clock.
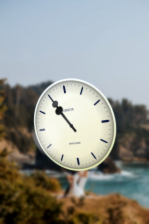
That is 10:55
